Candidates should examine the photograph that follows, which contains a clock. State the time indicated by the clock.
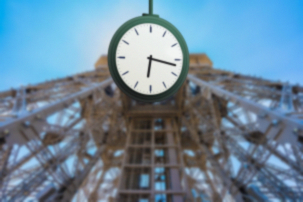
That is 6:17
